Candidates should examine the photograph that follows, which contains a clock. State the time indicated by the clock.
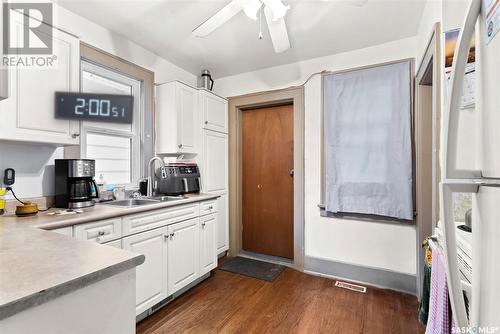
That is 2:00
